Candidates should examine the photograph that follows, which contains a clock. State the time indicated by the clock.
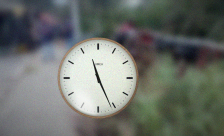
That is 11:26
